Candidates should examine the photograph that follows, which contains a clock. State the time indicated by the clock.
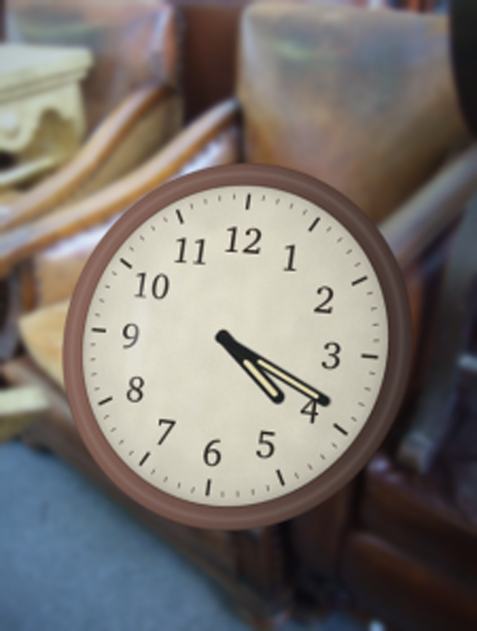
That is 4:19
